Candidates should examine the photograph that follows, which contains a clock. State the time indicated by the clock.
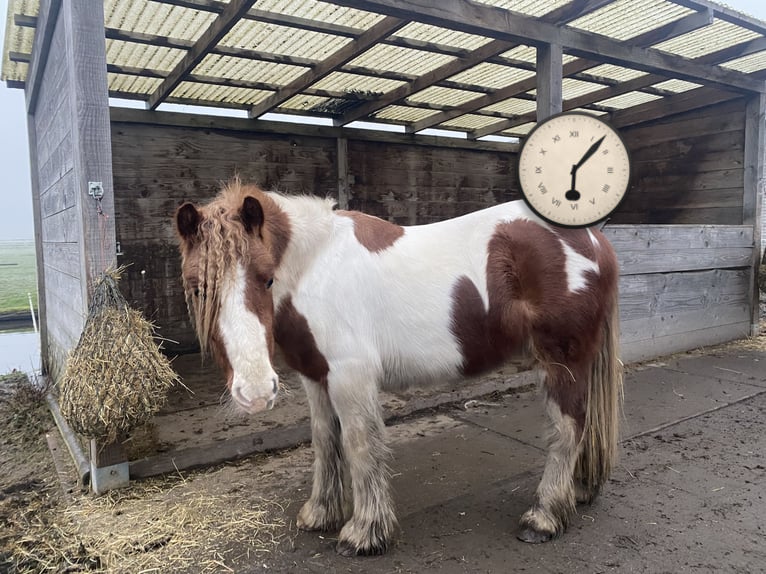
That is 6:07
